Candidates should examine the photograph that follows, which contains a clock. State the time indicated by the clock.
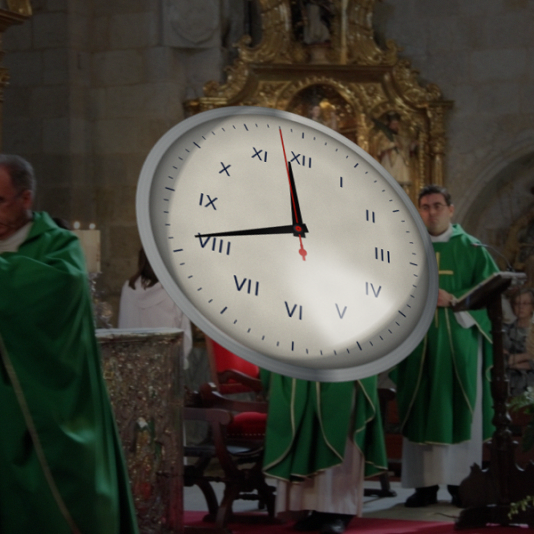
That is 11:40:58
